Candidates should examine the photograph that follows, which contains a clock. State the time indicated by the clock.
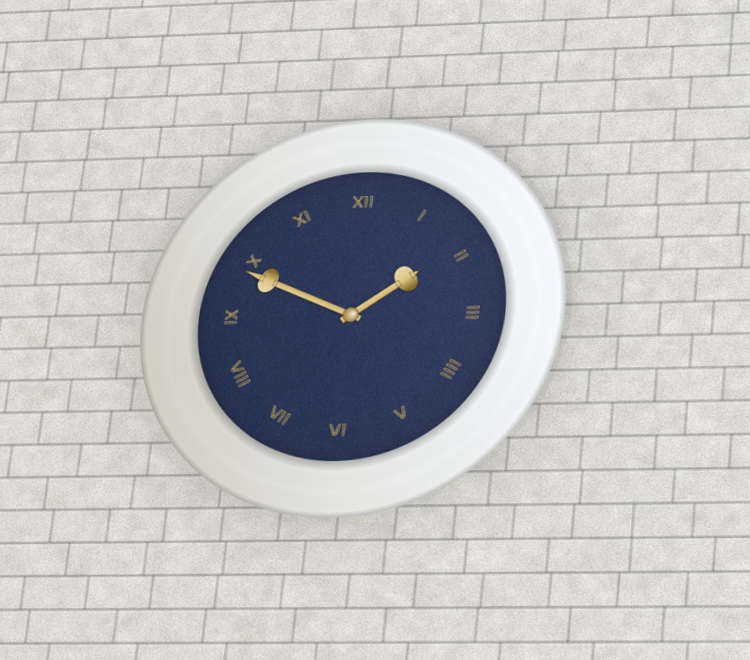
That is 1:49
